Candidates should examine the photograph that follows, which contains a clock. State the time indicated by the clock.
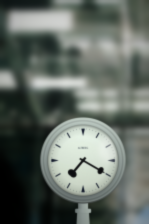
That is 7:20
